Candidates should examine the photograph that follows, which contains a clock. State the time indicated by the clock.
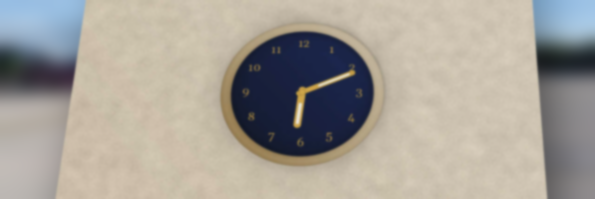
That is 6:11
